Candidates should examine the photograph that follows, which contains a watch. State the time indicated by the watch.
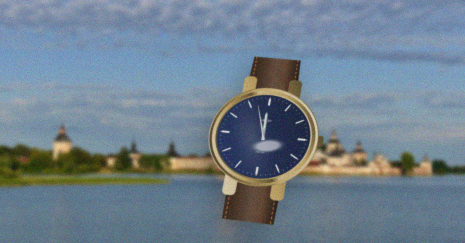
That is 11:57
